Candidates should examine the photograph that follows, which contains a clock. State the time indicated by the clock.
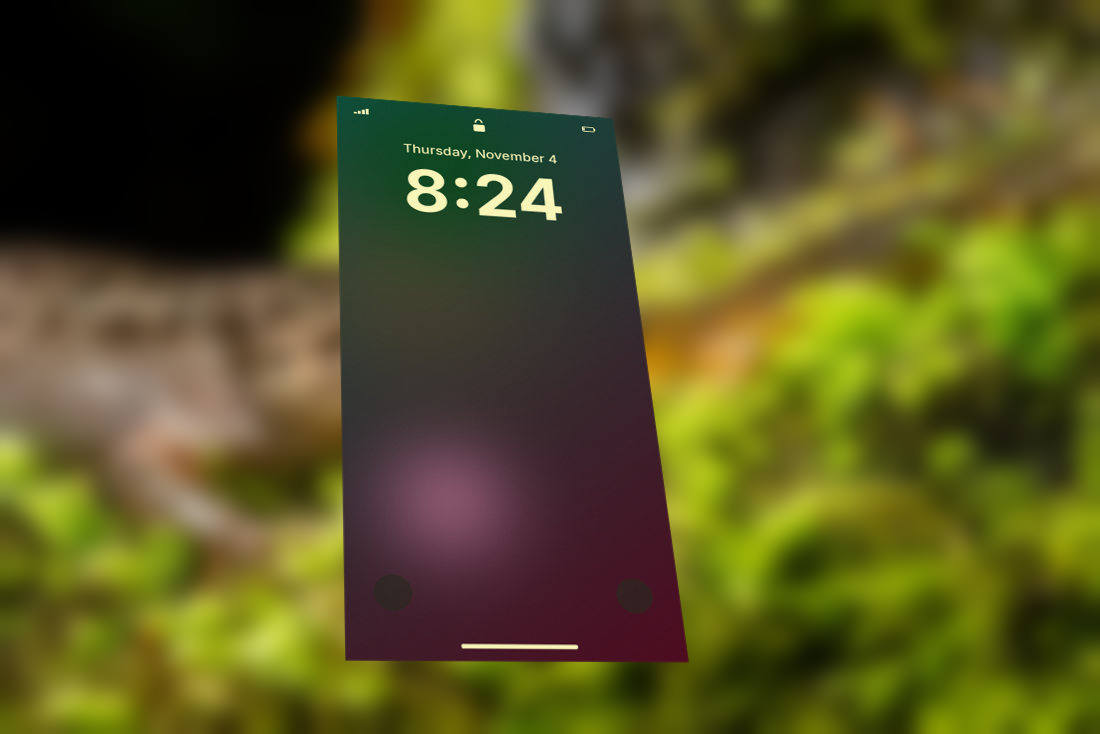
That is 8:24
